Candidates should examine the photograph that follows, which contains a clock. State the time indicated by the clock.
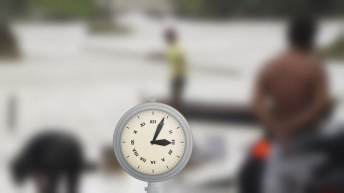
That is 3:04
